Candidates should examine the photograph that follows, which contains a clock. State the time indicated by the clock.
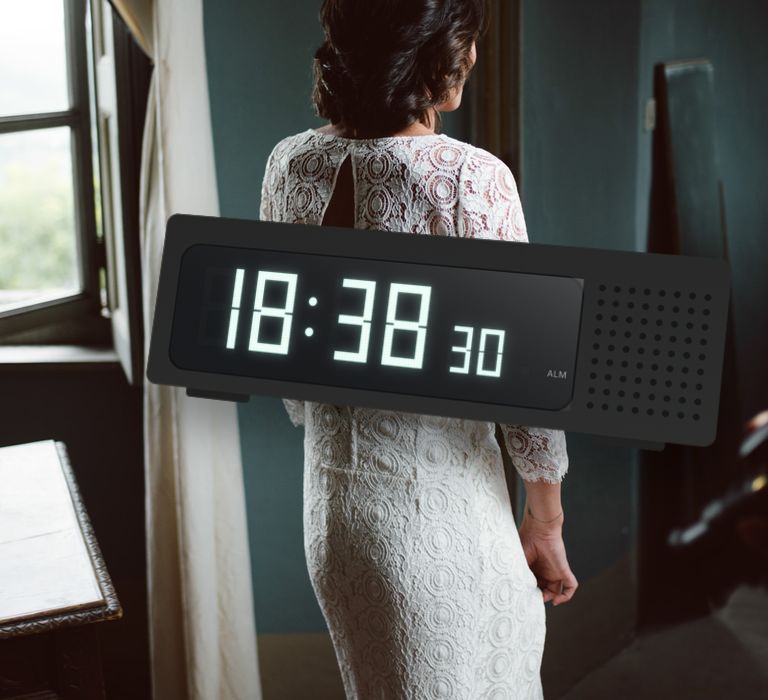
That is 18:38:30
